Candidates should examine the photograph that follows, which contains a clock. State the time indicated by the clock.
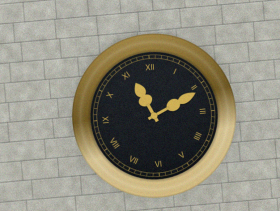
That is 11:11
